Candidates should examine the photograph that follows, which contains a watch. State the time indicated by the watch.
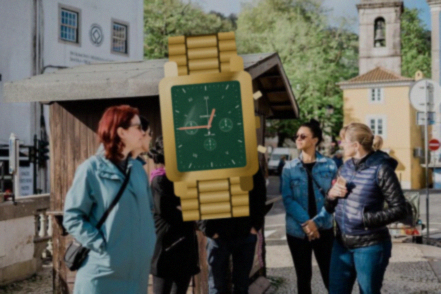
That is 12:45
